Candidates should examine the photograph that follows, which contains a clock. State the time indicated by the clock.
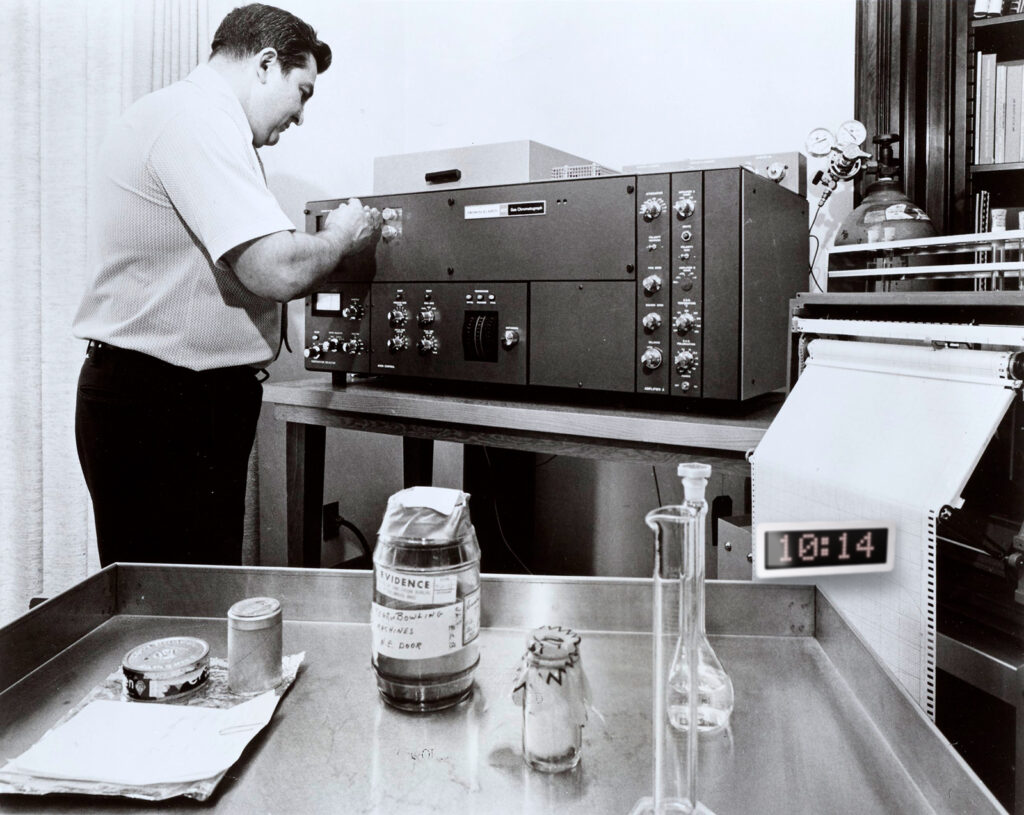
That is 10:14
